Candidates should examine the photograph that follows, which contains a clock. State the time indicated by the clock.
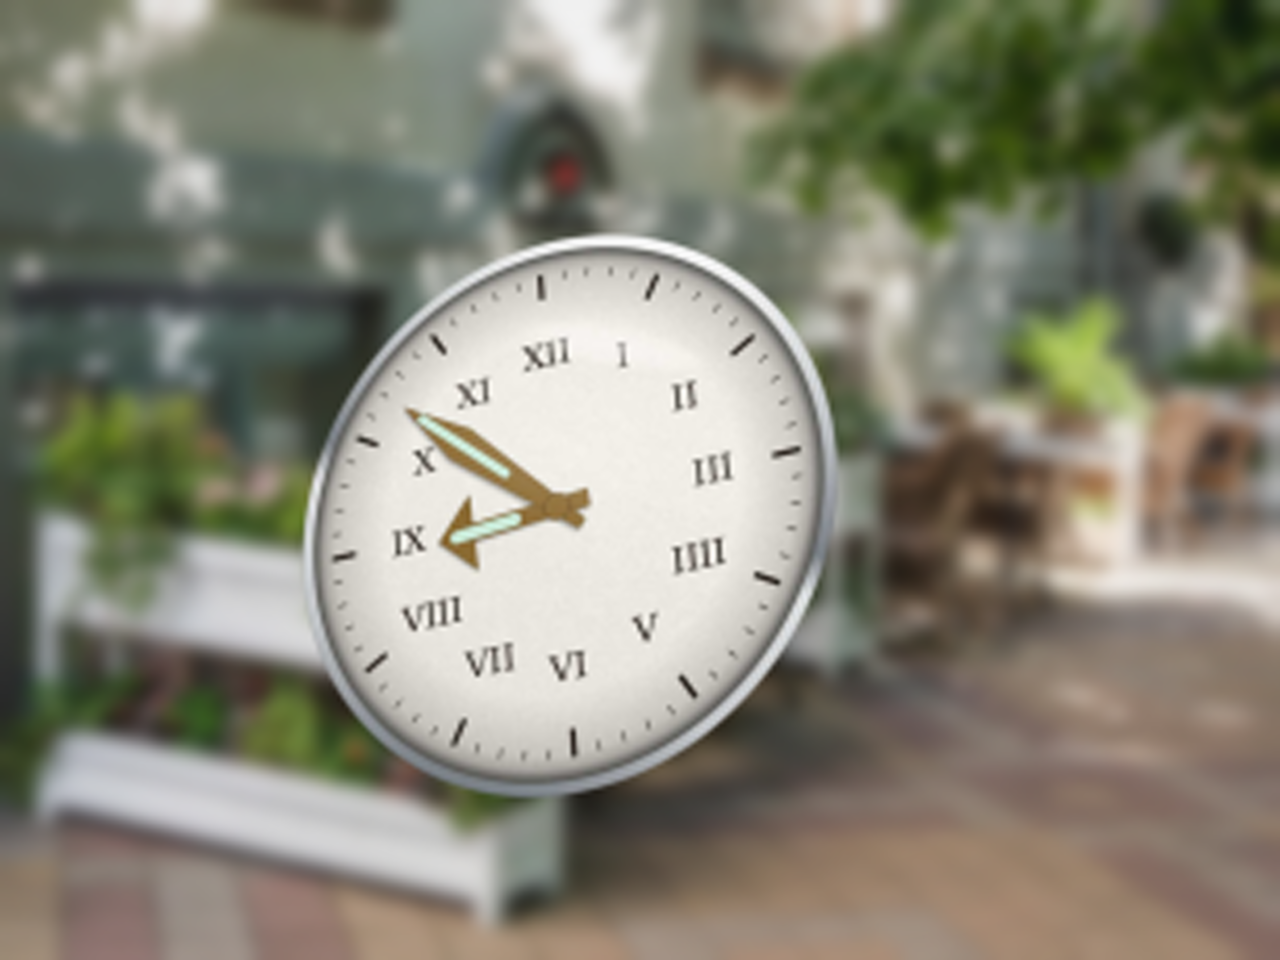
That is 8:52
